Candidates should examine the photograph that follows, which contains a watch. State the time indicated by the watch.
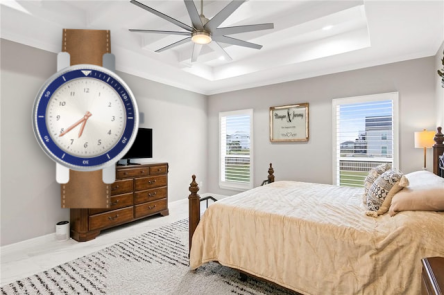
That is 6:39
